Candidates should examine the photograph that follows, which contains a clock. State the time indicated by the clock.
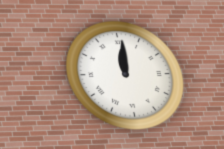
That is 12:01
